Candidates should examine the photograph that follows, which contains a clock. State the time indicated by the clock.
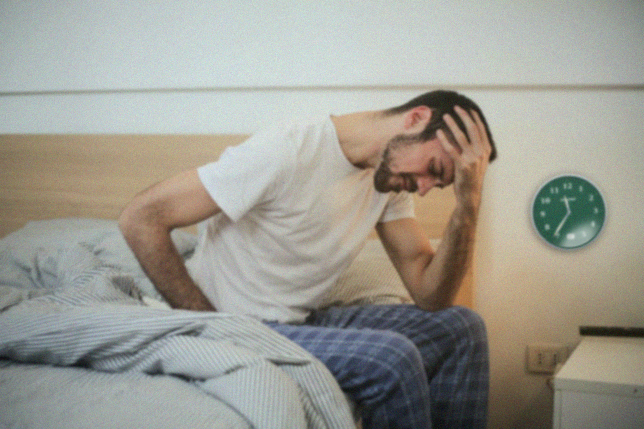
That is 11:36
